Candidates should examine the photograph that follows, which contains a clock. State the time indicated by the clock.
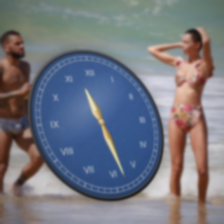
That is 11:28
